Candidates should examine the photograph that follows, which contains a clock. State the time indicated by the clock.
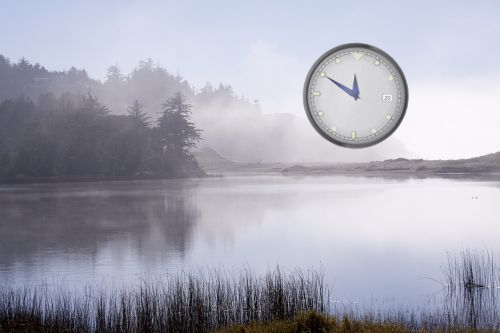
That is 11:50
